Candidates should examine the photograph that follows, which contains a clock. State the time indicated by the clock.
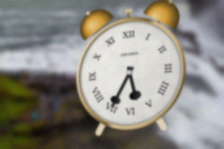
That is 5:35
